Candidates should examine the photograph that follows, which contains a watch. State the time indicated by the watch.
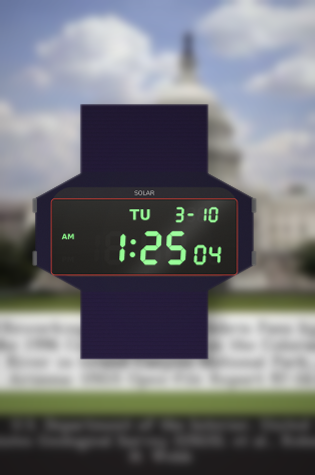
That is 1:25:04
